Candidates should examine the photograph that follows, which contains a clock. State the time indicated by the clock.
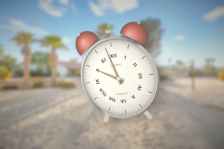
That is 9:58
